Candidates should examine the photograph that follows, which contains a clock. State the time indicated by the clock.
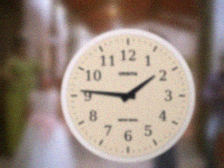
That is 1:46
